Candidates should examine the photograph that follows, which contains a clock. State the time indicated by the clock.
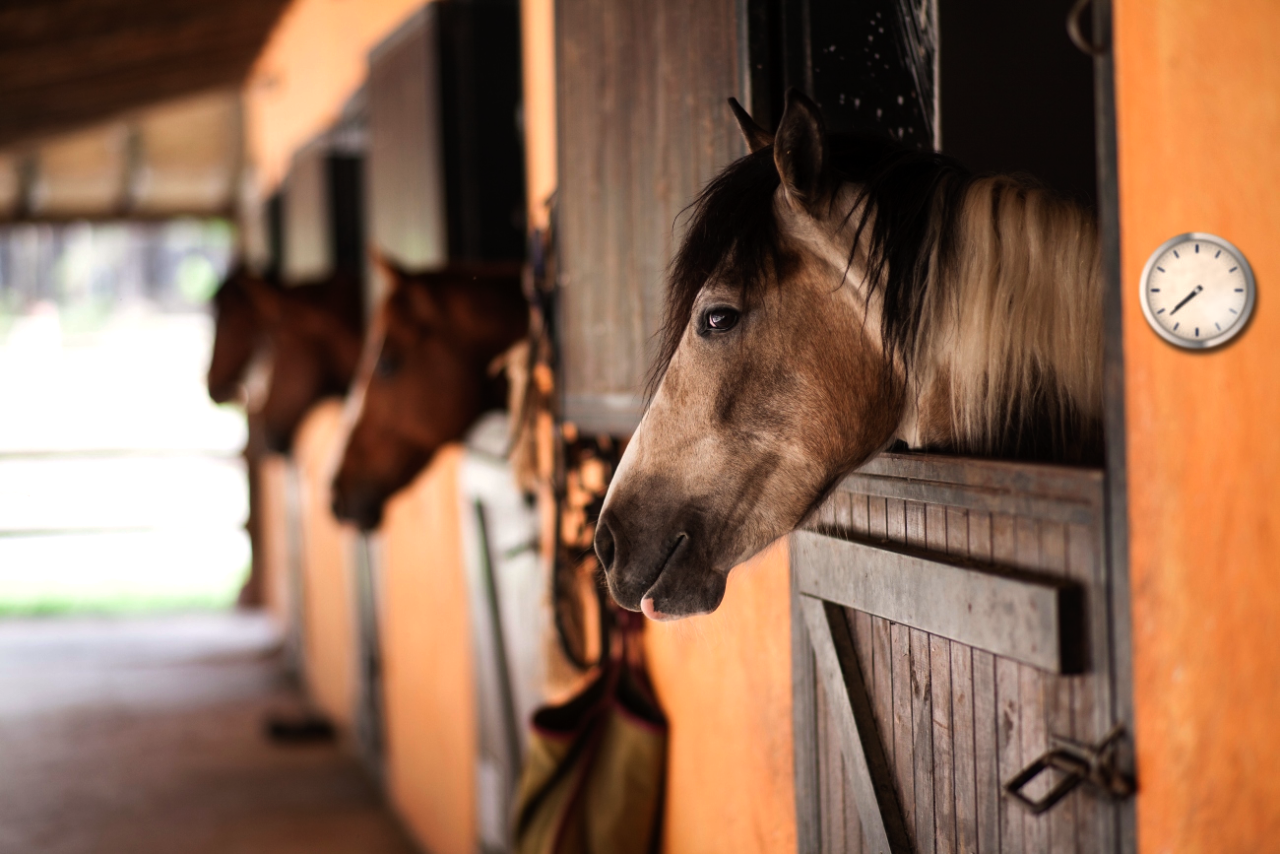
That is 7:38
